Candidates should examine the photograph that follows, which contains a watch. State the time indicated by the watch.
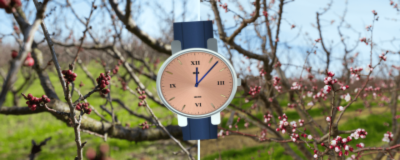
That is 12:07
